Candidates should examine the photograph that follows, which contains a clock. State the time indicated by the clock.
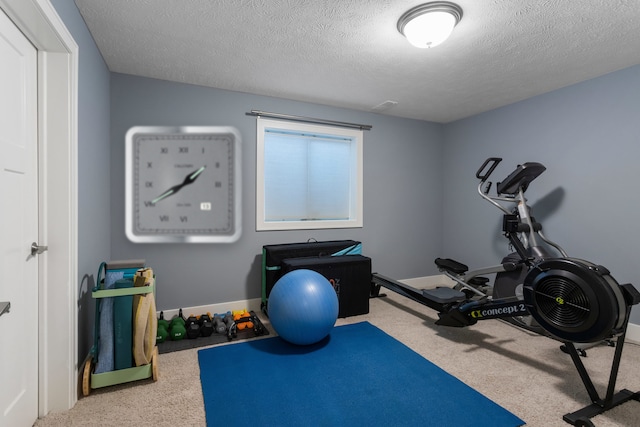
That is 1:40
